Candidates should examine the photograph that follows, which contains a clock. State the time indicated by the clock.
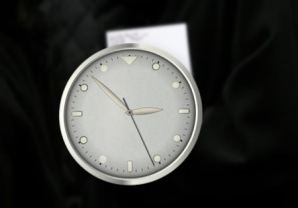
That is 2:52:26
